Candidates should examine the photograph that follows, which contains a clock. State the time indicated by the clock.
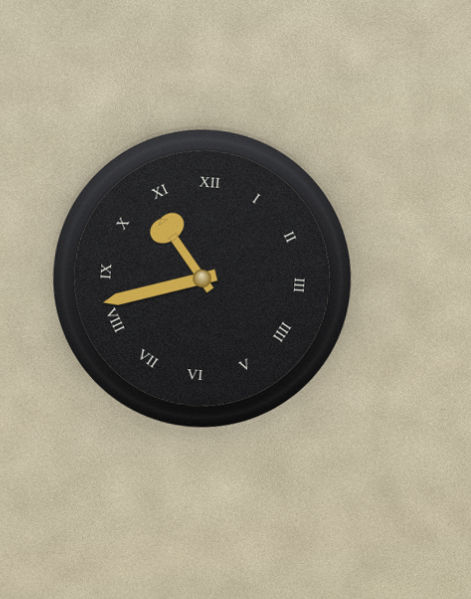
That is 10:42
